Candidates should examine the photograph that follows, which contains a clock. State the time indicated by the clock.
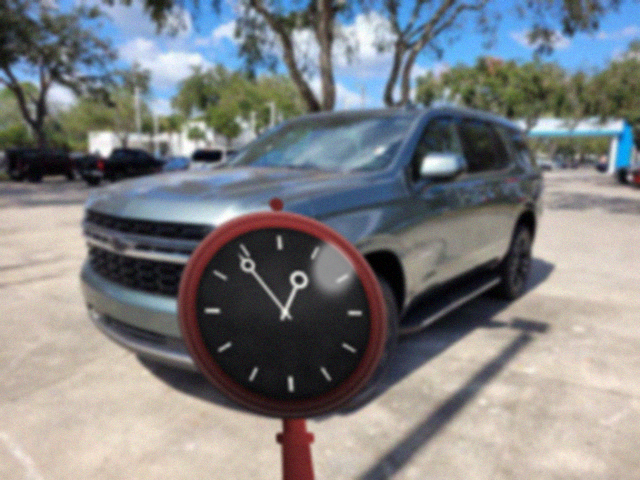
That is 12:54
